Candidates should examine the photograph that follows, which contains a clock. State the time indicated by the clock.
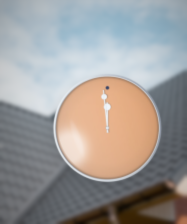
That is 11:59
